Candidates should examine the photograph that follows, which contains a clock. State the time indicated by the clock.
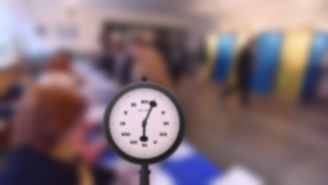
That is 6:04
